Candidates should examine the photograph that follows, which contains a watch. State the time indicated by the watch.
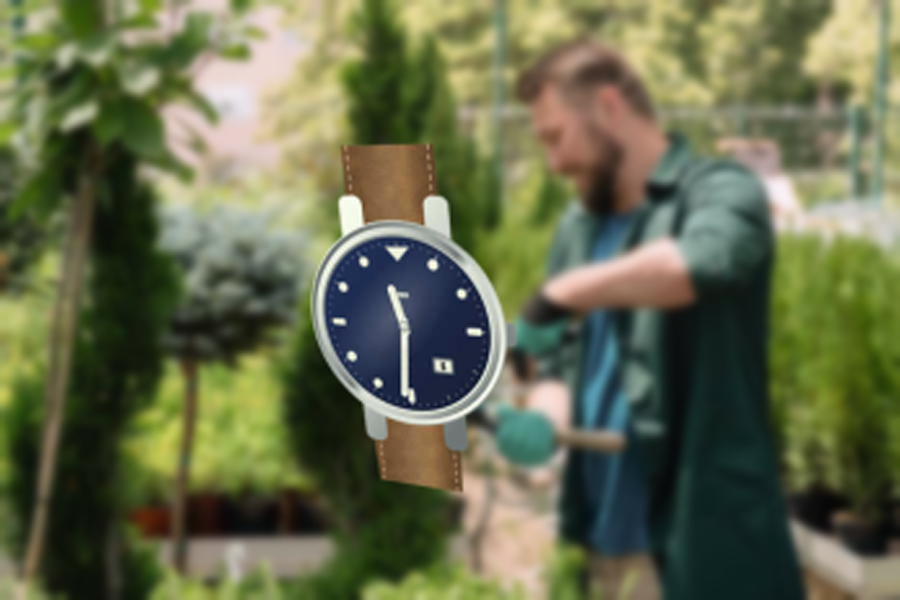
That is 11:31
